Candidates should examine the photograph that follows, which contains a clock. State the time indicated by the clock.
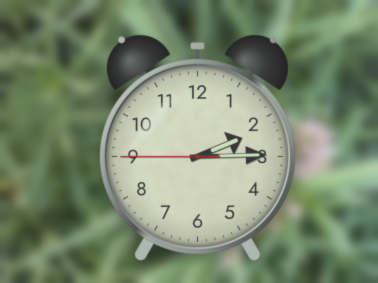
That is 2:14:45
